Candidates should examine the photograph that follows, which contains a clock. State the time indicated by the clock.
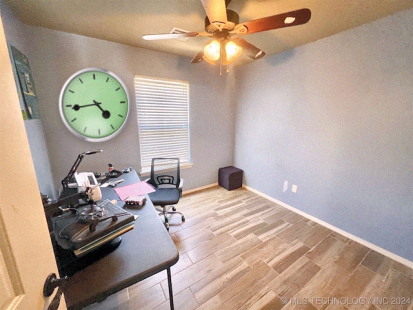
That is 4:44
